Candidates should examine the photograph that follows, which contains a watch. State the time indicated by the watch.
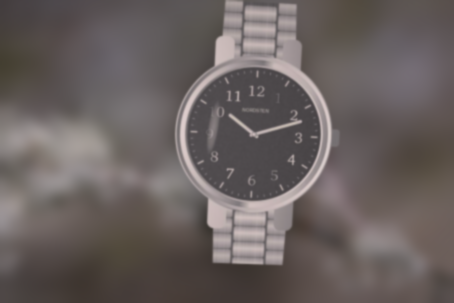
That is 10:12
